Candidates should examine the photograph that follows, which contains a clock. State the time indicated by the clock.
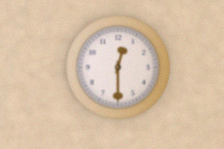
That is 12:30
